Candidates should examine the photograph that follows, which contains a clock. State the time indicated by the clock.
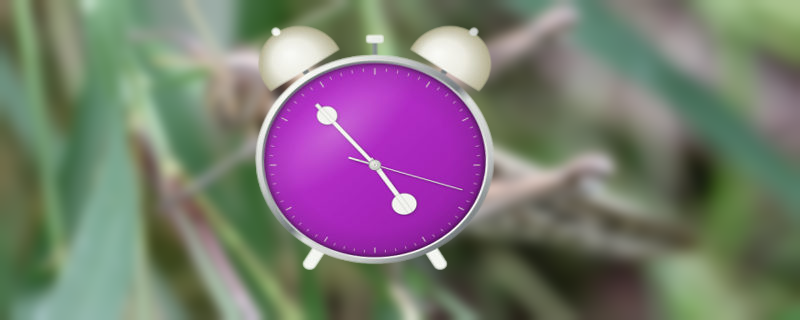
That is 4:53:18
